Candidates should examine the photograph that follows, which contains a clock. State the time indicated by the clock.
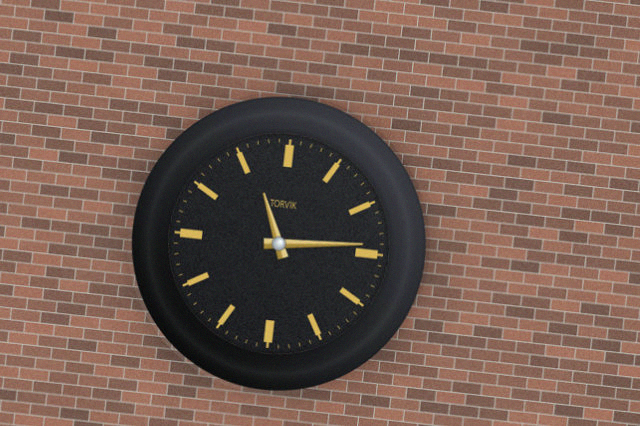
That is 11:14
